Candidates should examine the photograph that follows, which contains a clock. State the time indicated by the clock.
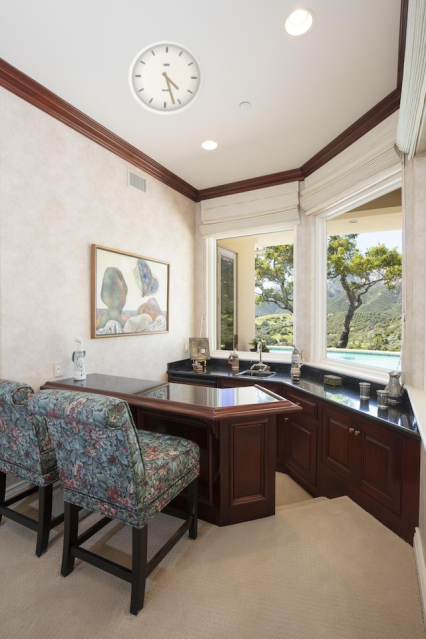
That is 4:27
